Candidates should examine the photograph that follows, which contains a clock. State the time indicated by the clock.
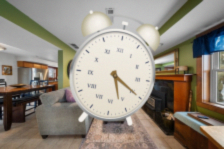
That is 5:20
